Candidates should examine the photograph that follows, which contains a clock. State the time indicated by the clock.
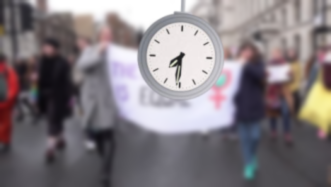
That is 7:31
